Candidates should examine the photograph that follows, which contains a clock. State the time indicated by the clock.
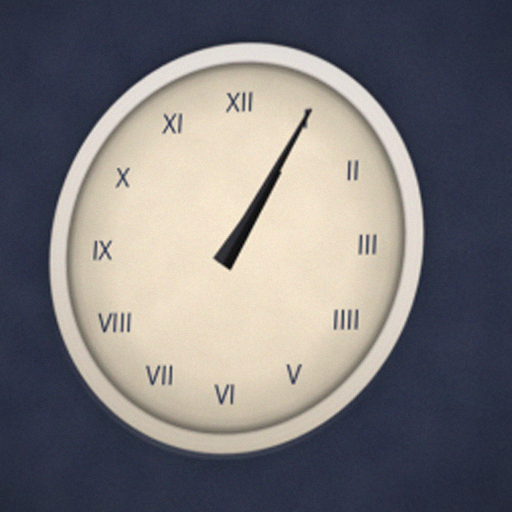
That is 1:05
